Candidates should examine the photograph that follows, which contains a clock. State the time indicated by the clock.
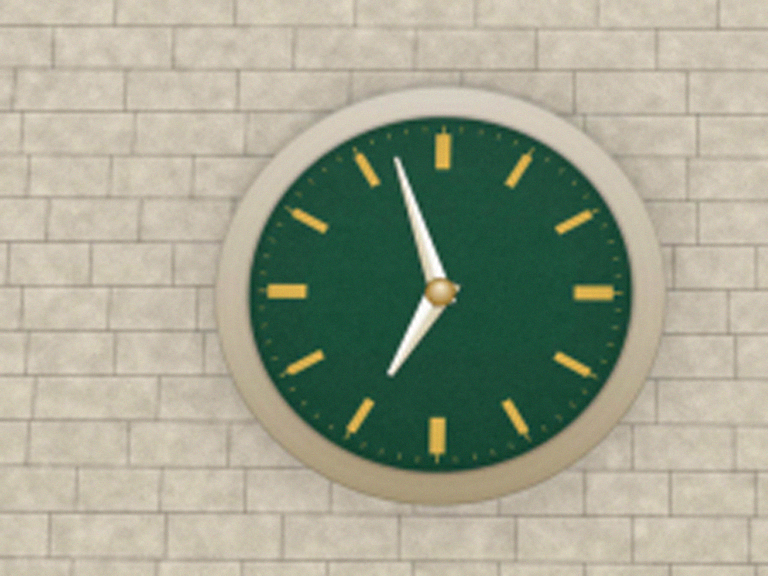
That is 6:57
